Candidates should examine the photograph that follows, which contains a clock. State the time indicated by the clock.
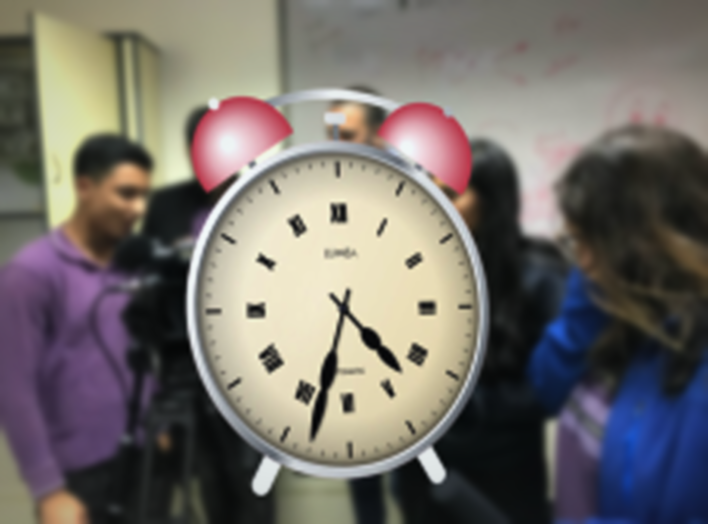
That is 4:33
